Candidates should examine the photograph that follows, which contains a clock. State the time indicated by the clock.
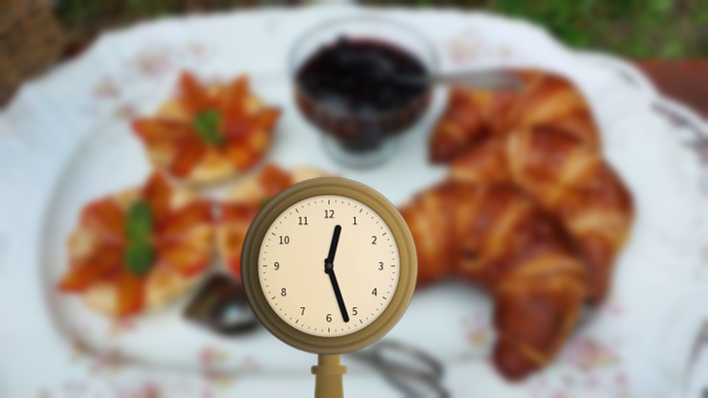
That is 12:27
